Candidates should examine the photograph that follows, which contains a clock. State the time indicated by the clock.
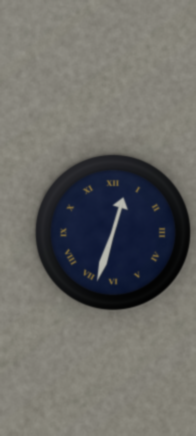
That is 12:33
